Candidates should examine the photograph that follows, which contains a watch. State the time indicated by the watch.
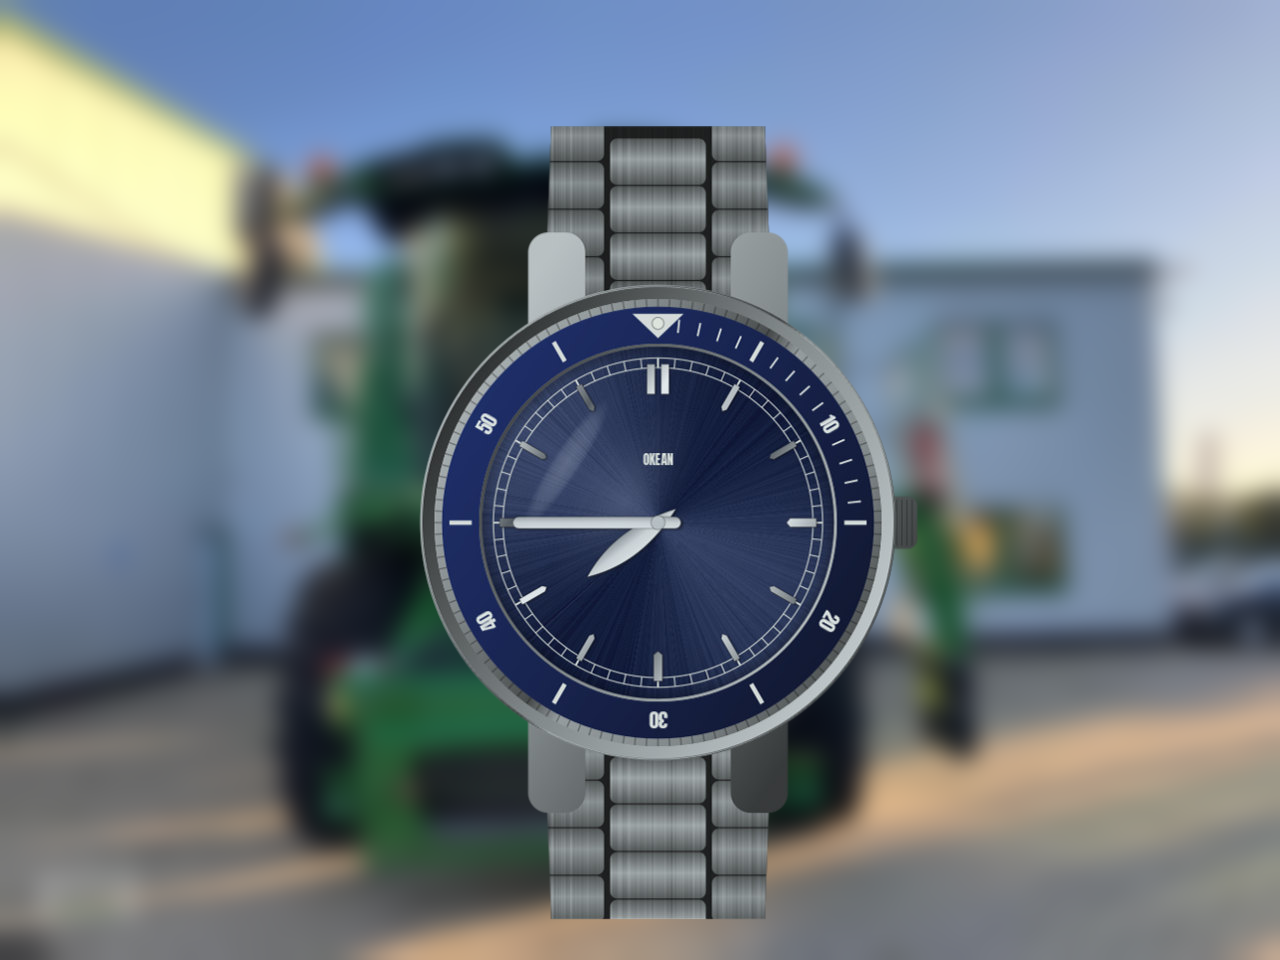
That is 7:45
